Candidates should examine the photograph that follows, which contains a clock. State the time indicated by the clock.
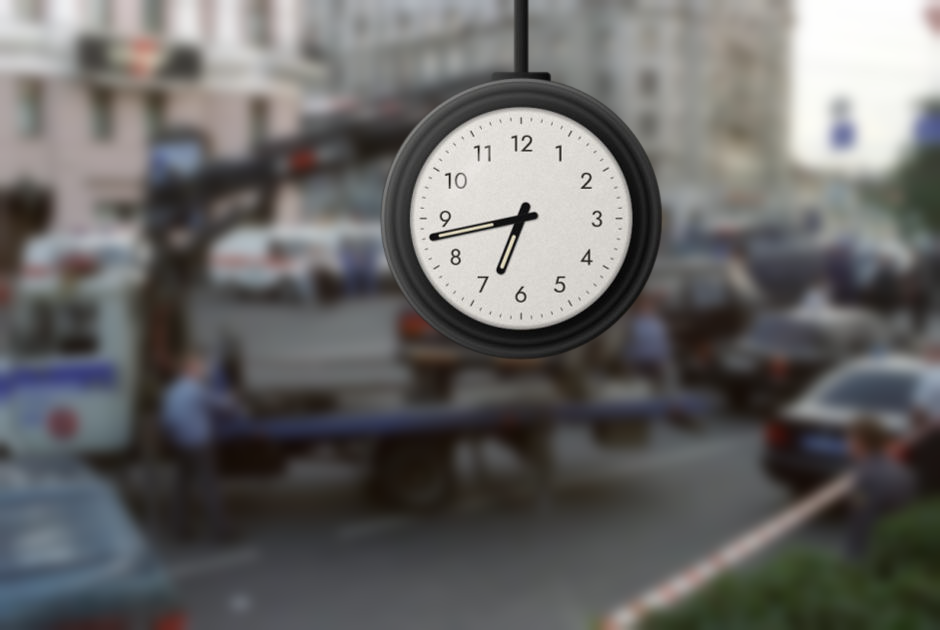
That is 6:43
